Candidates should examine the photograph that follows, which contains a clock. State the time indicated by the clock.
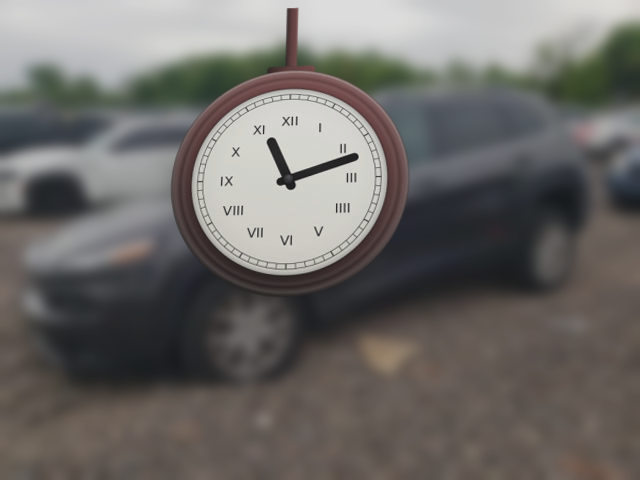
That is 11:12
